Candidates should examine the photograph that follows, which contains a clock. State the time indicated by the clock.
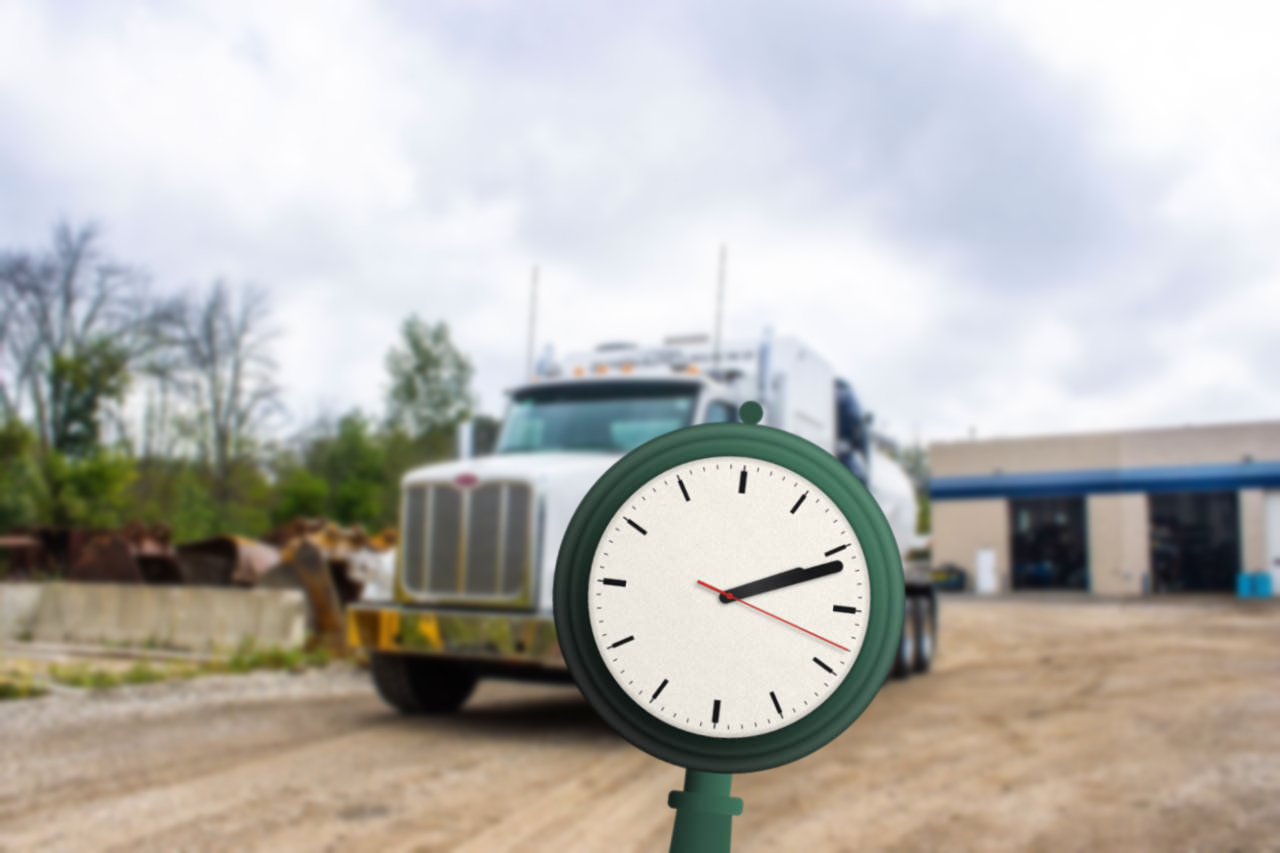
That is 2:11:18
